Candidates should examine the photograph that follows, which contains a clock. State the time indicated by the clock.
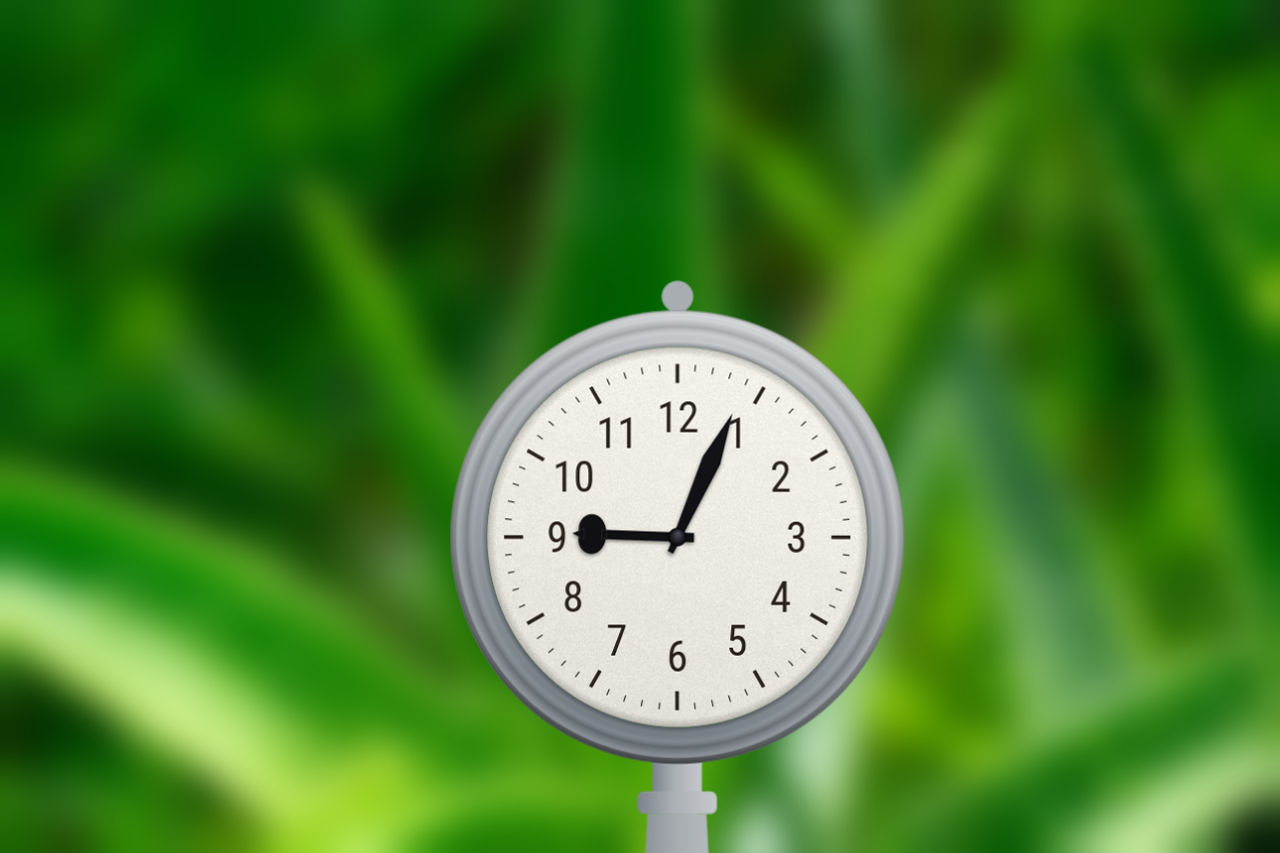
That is 9:04
